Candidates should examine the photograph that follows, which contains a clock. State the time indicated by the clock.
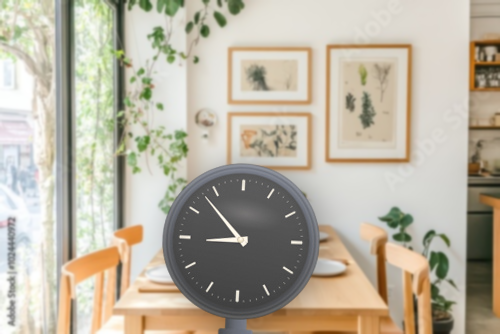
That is 8:53
